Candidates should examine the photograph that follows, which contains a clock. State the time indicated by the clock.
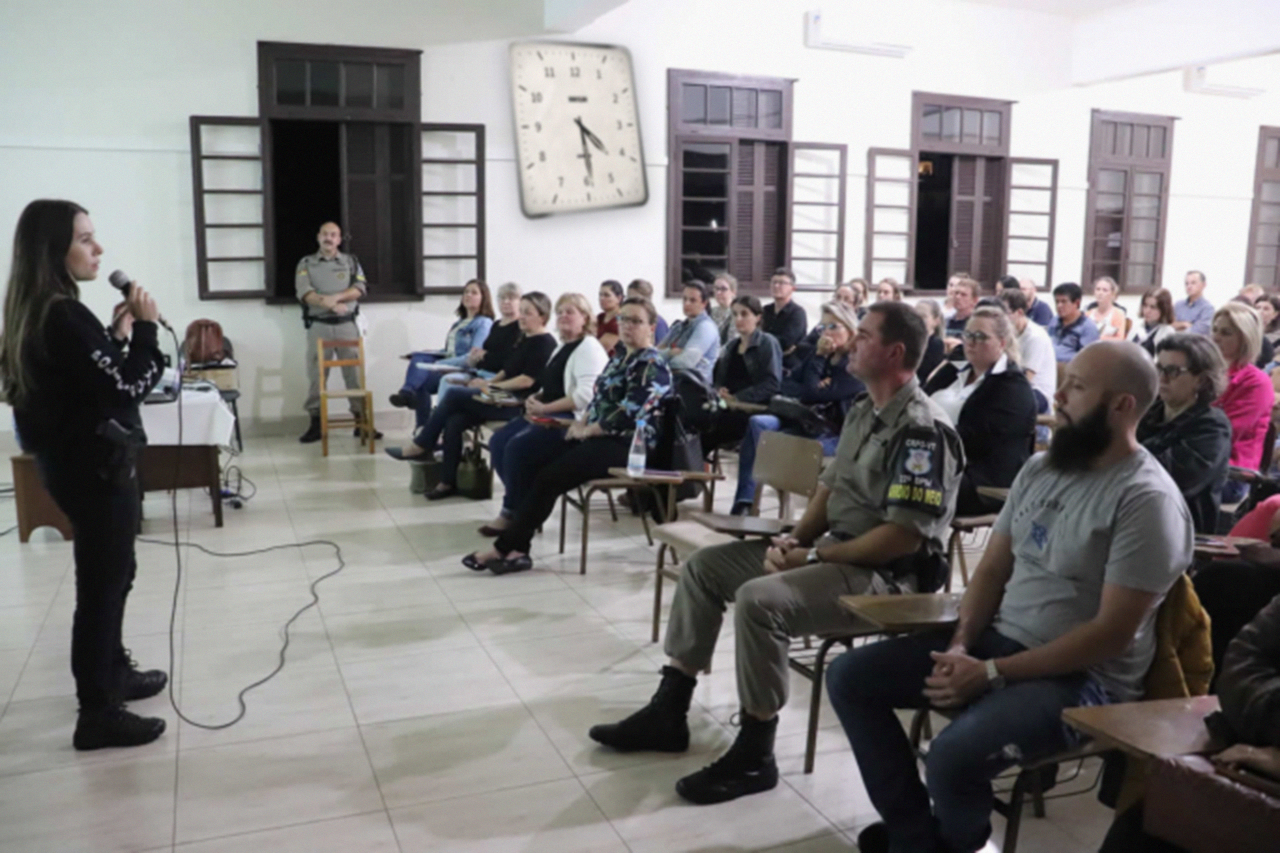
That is 4:29
